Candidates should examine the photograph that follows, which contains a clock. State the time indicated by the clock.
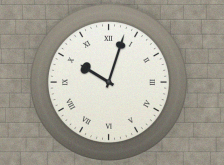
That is 10:03
